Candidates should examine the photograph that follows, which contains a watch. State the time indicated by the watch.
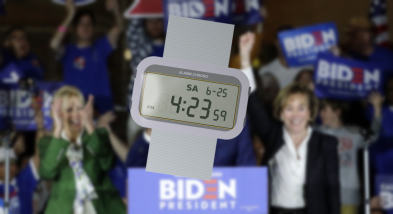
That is 4:23:59
